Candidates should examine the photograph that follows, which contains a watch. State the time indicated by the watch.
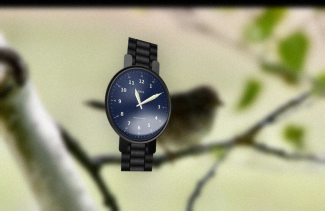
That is 11:10
